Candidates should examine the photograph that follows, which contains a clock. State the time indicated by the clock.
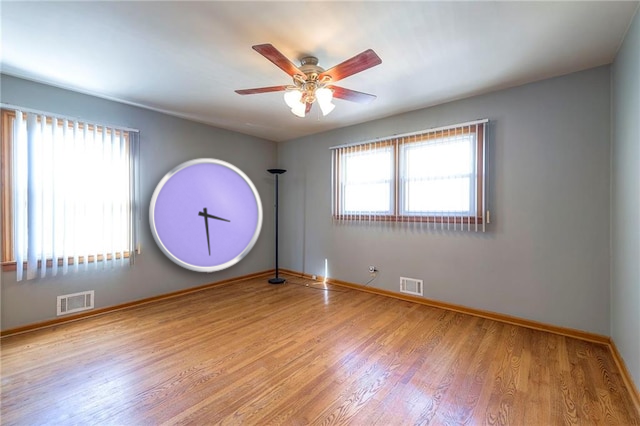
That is 3:29
